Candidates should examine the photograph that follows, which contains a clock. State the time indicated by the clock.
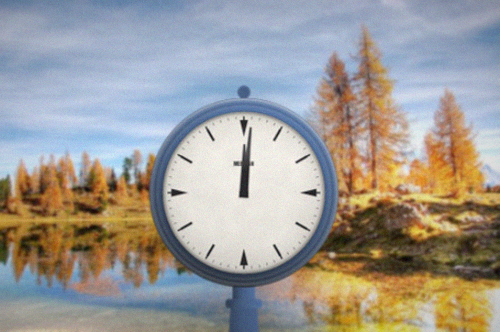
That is 12:01
